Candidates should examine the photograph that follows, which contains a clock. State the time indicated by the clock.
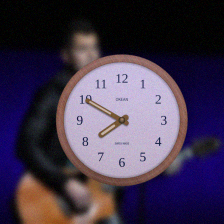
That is 7:50
